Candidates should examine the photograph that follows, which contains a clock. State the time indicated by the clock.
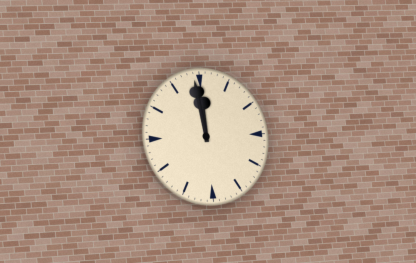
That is 11:59
